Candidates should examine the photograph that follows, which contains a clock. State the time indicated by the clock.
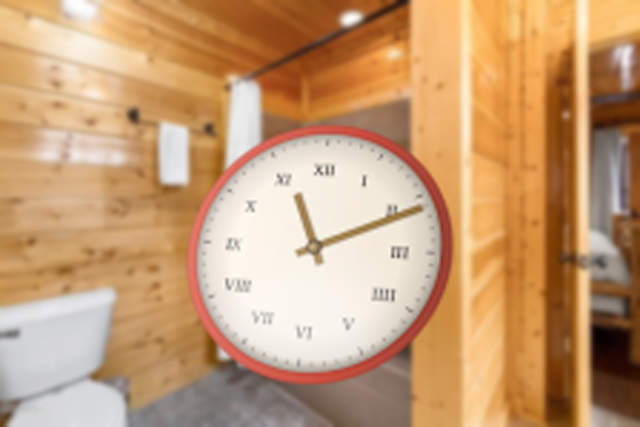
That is 11:11
